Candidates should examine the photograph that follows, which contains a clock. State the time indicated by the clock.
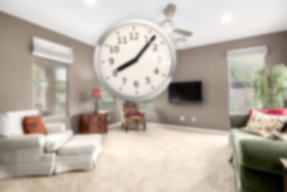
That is 8:07
